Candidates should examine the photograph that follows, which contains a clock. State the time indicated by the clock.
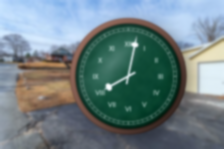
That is 8:02
